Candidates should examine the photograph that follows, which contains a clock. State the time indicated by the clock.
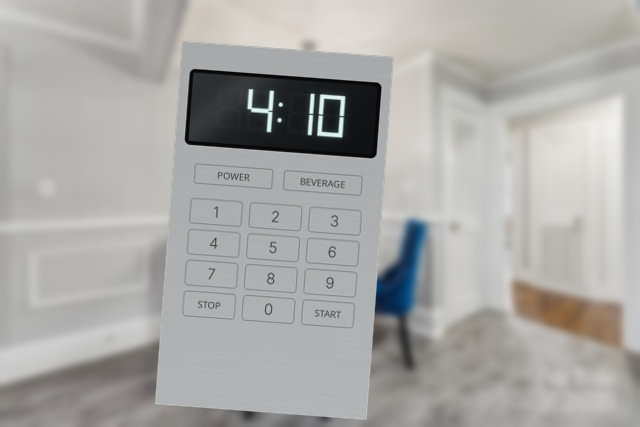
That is 4:10
